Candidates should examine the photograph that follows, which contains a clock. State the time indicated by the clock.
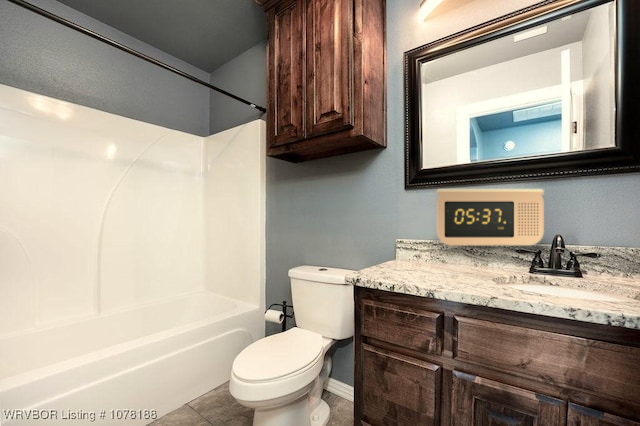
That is 5:37
